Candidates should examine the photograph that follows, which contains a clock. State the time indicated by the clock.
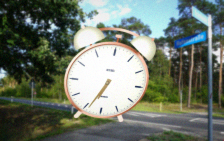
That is 6:34
